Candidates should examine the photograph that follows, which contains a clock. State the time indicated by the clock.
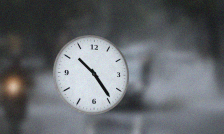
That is 10:24
